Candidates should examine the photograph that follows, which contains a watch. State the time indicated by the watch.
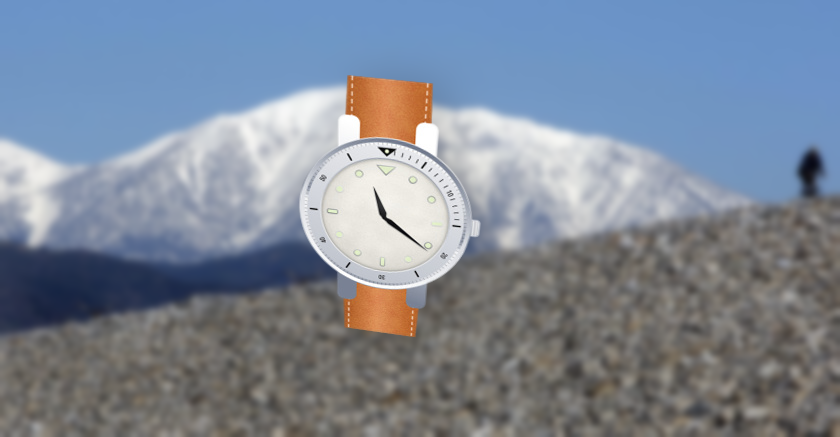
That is 11:21
